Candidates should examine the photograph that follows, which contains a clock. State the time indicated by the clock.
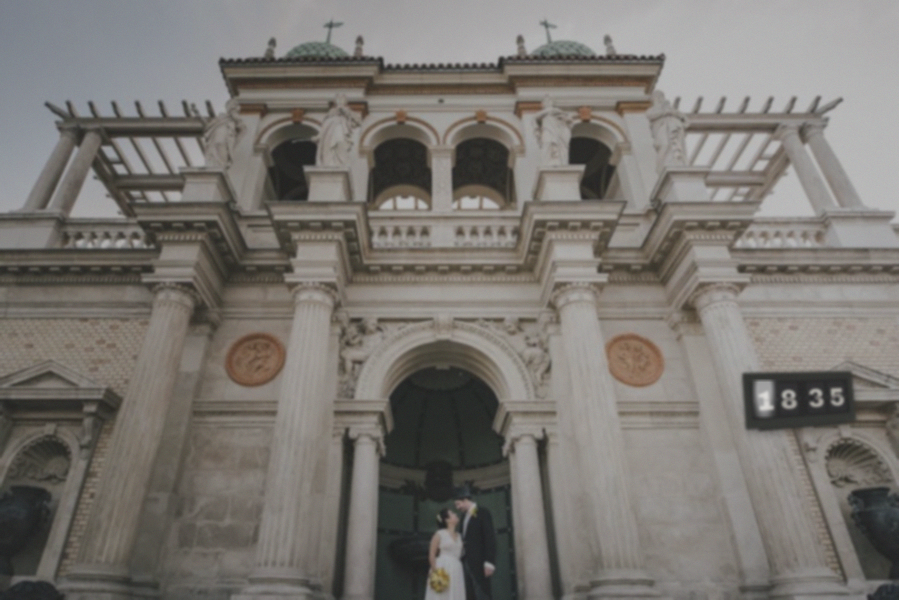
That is 18:35
